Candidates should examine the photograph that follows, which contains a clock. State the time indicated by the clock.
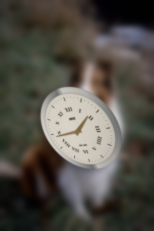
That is 1:44
